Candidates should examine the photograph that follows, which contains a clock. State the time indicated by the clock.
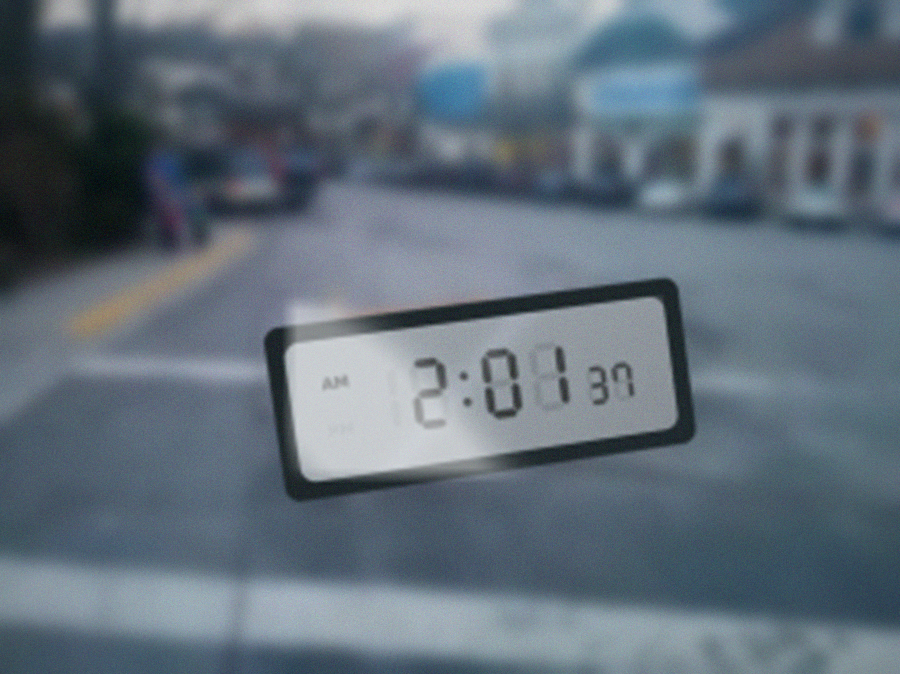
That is 2:01:37
